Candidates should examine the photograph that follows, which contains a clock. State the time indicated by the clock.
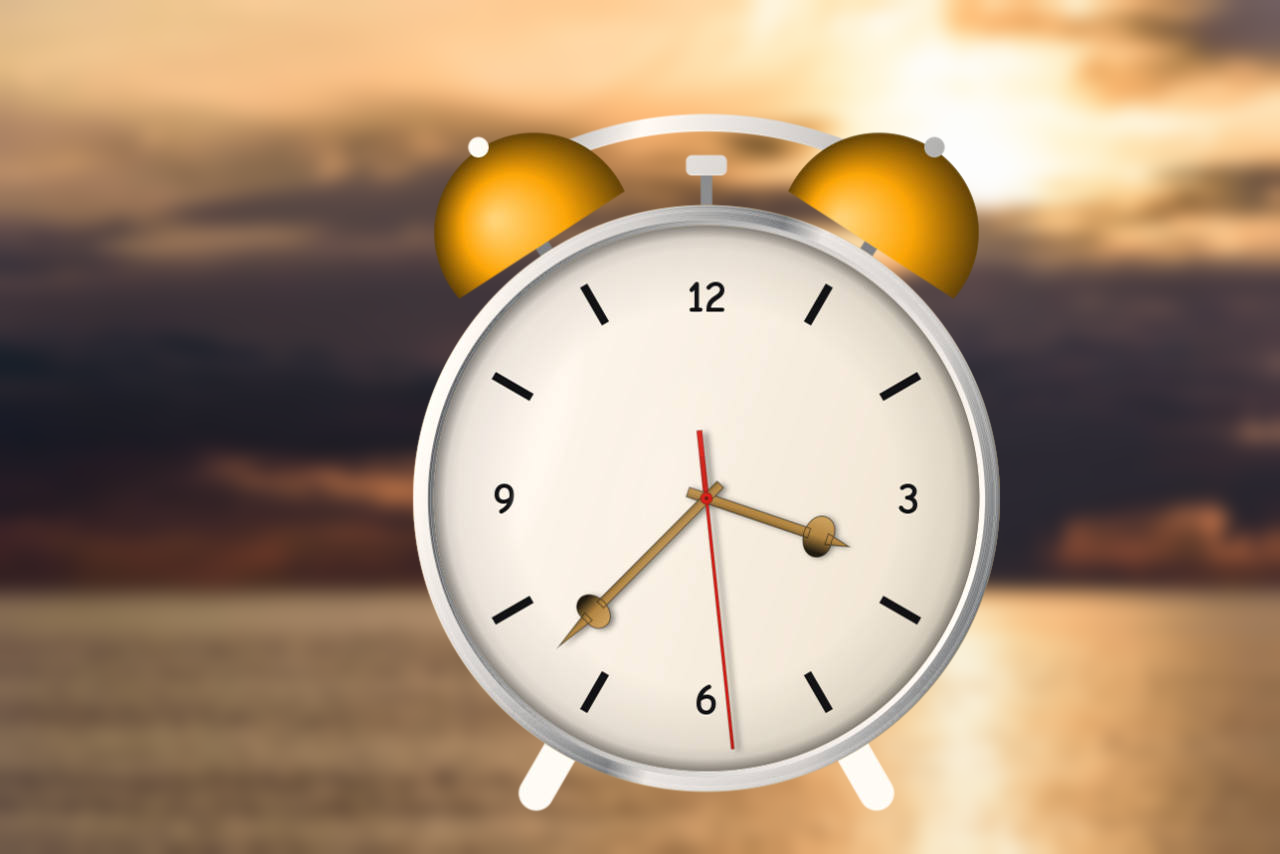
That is 3:37:29
